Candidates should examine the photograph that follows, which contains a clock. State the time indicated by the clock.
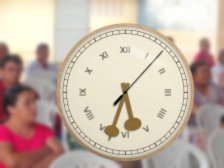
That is 5:33:07
